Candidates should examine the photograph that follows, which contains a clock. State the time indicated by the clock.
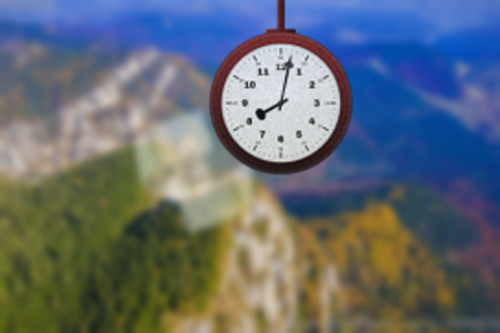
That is 8:02
